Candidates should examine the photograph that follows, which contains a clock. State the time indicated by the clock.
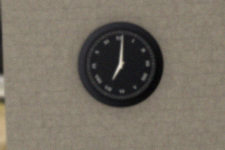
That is 7:01
